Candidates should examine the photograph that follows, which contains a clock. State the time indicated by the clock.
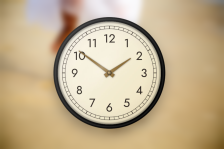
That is 1:51
